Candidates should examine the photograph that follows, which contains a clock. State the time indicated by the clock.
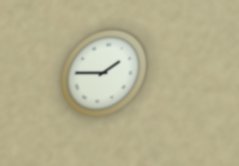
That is 1:45
